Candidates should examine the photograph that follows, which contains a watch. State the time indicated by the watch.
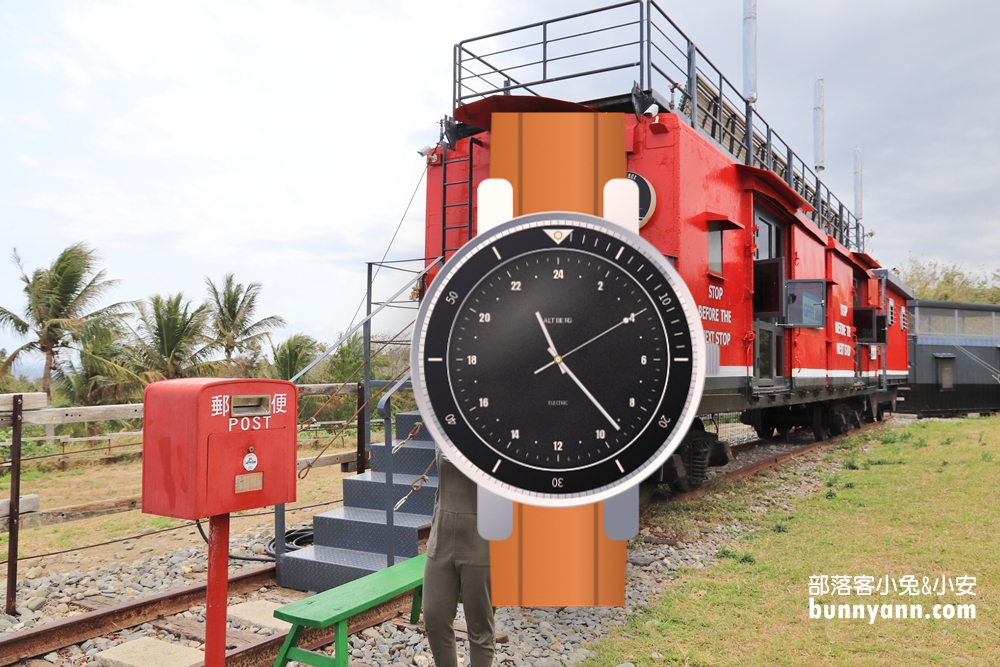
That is 22:23:10
